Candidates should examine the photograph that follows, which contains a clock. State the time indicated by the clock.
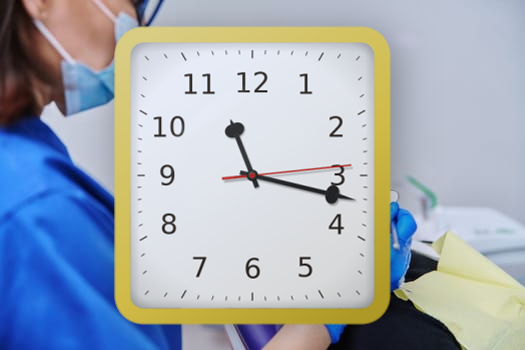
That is 11:17:14
